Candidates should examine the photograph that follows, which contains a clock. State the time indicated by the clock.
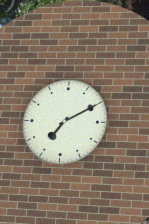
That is 7:10
